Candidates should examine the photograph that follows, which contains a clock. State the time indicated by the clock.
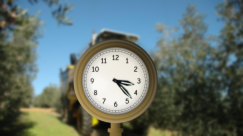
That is 3:23
